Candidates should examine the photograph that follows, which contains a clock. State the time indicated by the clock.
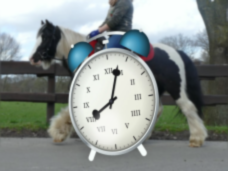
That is 8:03
